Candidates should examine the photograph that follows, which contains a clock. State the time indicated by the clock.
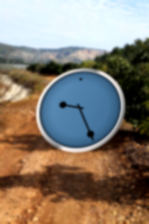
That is 9:26
